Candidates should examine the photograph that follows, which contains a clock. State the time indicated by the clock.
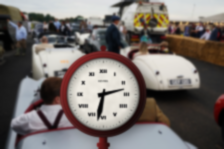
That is 2:32
